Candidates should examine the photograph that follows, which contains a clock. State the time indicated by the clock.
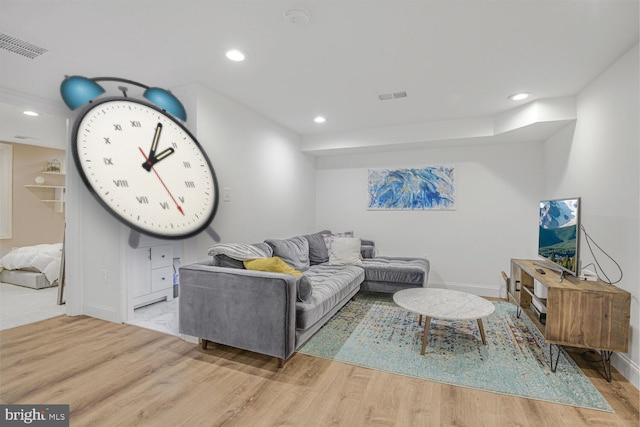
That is 2:05:27
